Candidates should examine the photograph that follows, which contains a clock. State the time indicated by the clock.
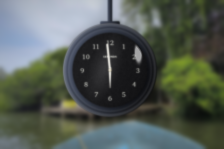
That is 5:59
